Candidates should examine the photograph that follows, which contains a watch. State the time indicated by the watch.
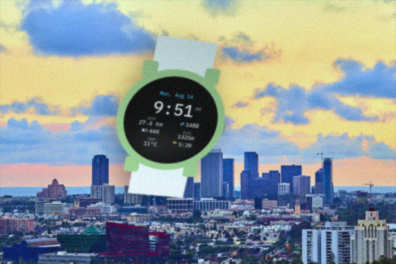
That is 9:51
